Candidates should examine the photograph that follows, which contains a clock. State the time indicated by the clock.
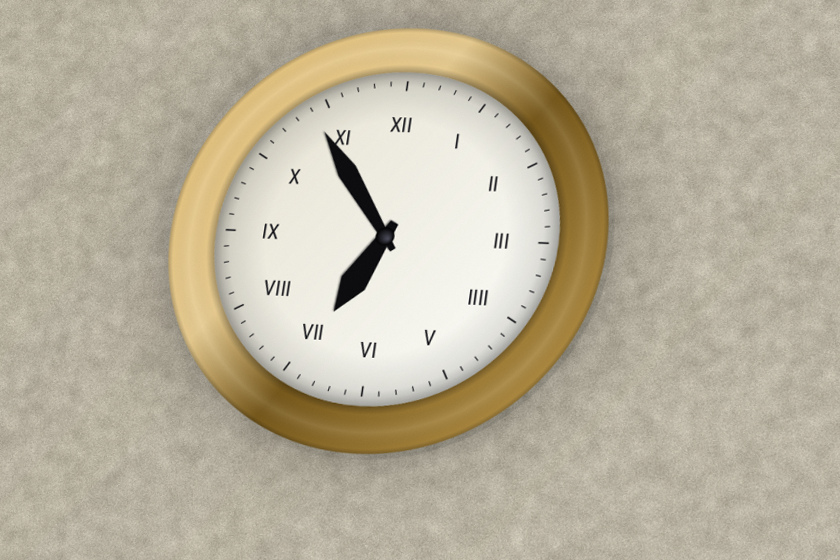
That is 6:54
